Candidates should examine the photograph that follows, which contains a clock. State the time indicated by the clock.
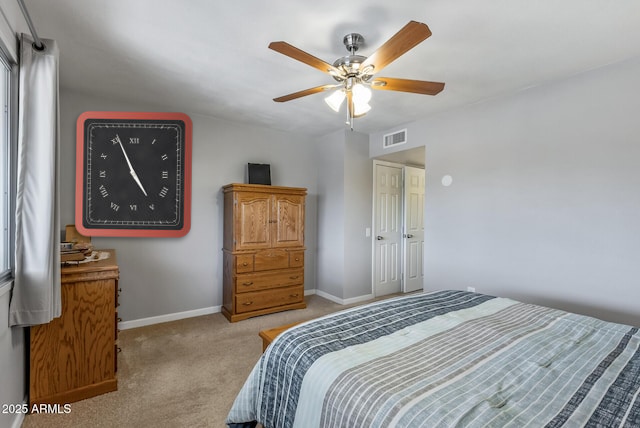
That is 4:56
